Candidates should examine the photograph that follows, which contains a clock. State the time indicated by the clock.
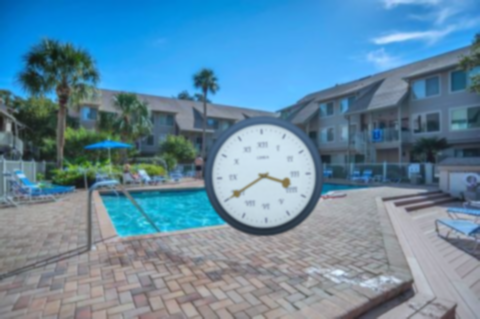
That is 3:40
